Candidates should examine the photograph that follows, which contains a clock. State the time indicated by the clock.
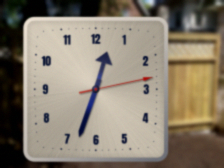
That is 12:33:13
